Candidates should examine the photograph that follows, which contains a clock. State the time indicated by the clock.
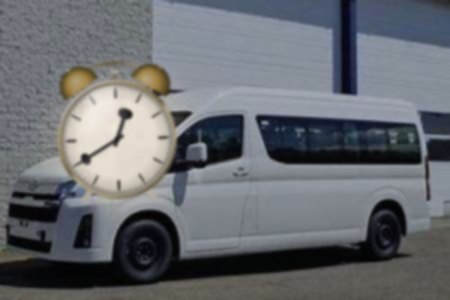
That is 12:40
